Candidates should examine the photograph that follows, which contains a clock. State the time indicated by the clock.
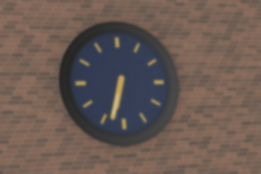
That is 6:33
